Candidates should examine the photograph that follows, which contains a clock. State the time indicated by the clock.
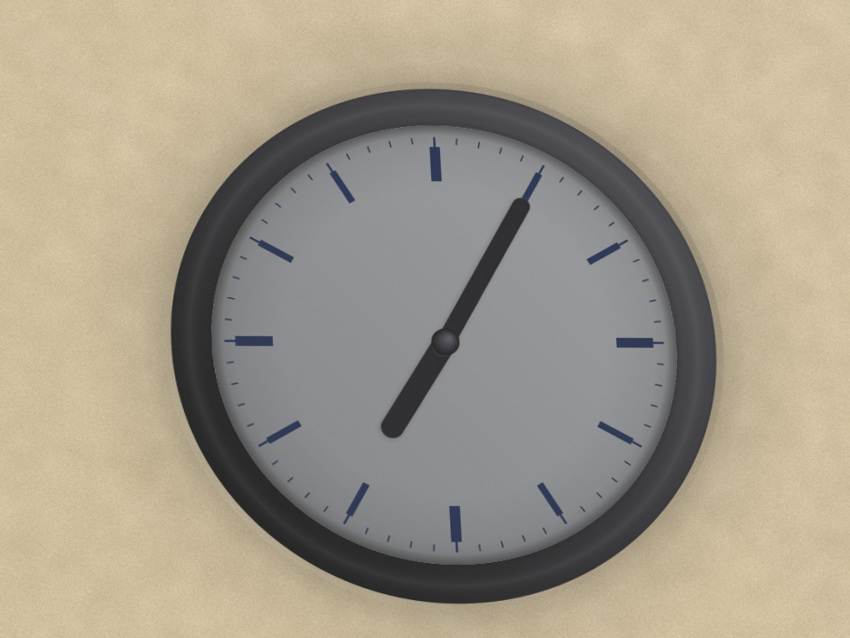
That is 7:05
